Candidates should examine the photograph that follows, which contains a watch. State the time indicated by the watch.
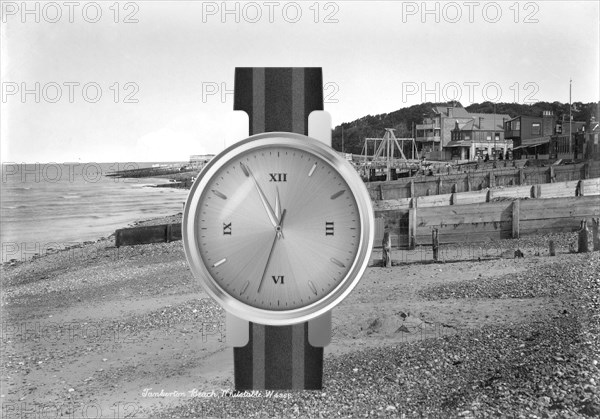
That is 11:55:33
